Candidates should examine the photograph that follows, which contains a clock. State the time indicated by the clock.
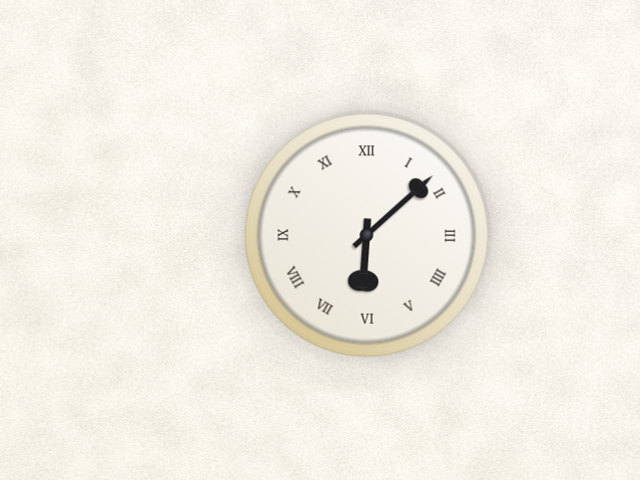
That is 6:08
